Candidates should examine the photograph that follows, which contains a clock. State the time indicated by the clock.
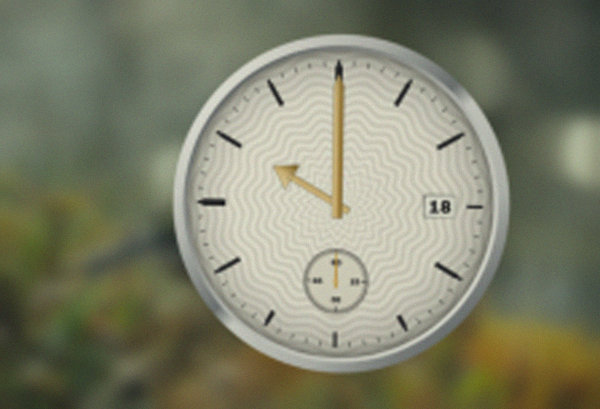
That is 10:00
